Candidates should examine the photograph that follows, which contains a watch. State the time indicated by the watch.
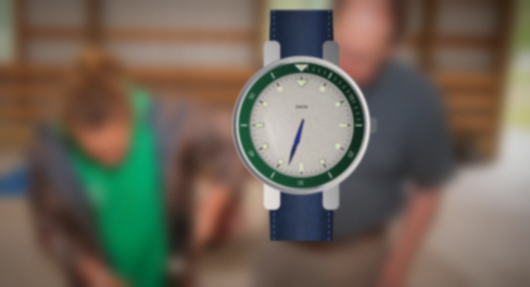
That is 6:33
